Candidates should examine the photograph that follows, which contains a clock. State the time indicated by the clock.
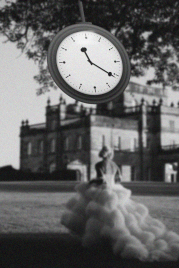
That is 11:21
